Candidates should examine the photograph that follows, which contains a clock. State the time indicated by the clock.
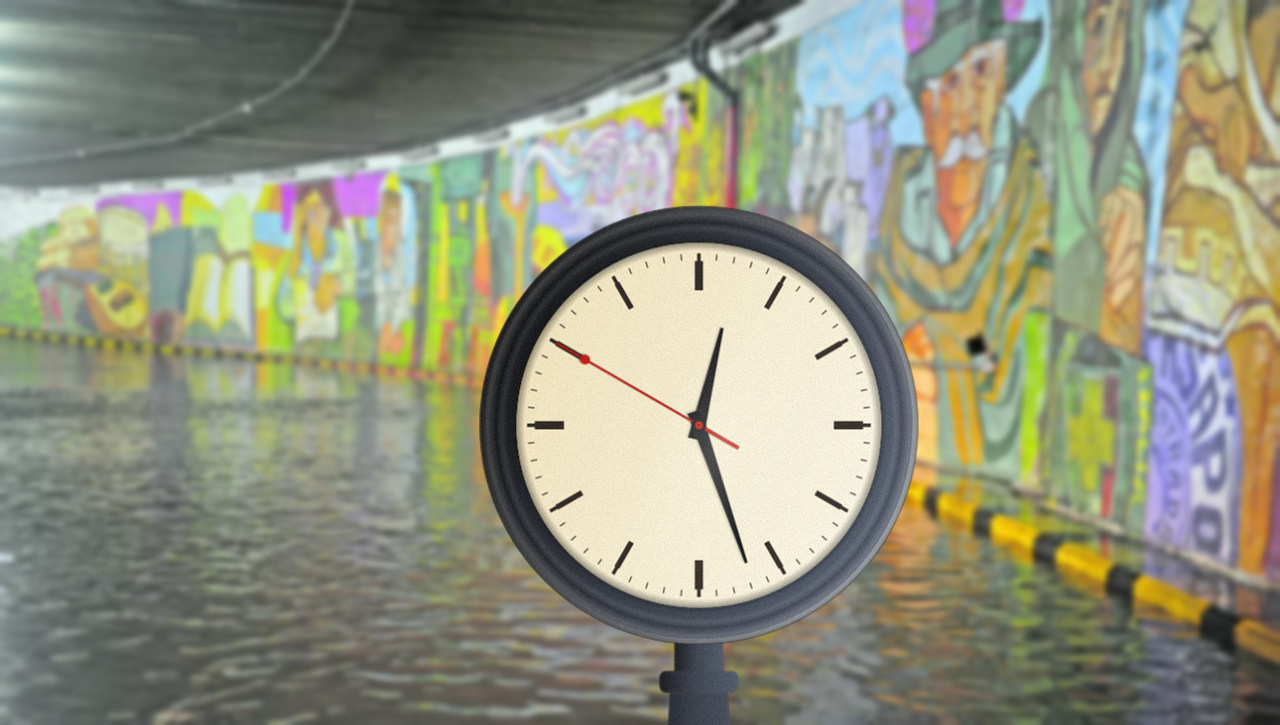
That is 12:26:50
